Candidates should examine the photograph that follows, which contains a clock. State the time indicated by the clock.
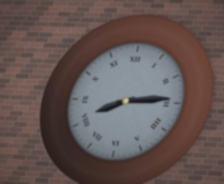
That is 8:14
